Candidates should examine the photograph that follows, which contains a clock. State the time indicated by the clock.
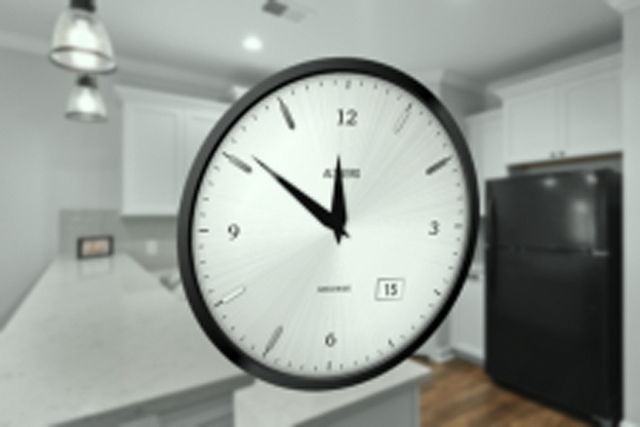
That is 11:51
